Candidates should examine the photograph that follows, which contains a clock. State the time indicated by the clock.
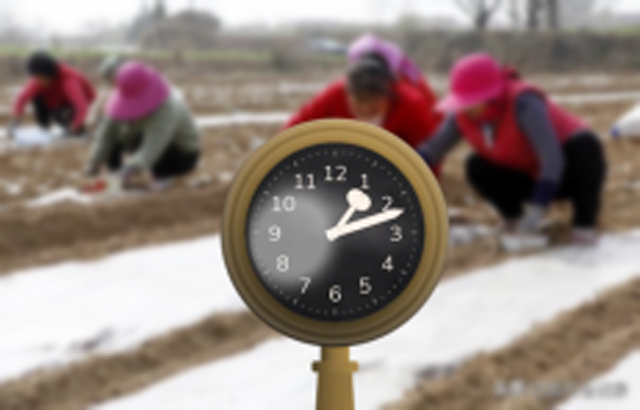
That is 1:12
